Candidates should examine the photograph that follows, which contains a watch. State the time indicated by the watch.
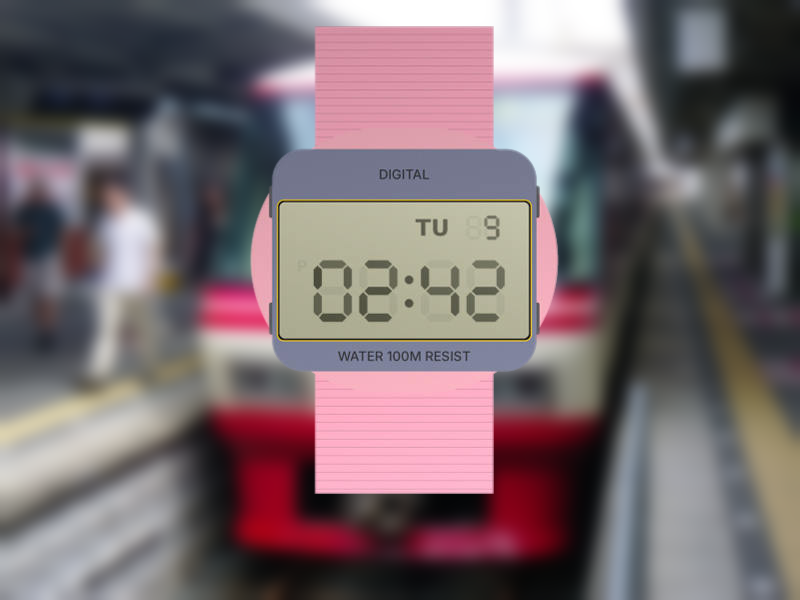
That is 2:42
